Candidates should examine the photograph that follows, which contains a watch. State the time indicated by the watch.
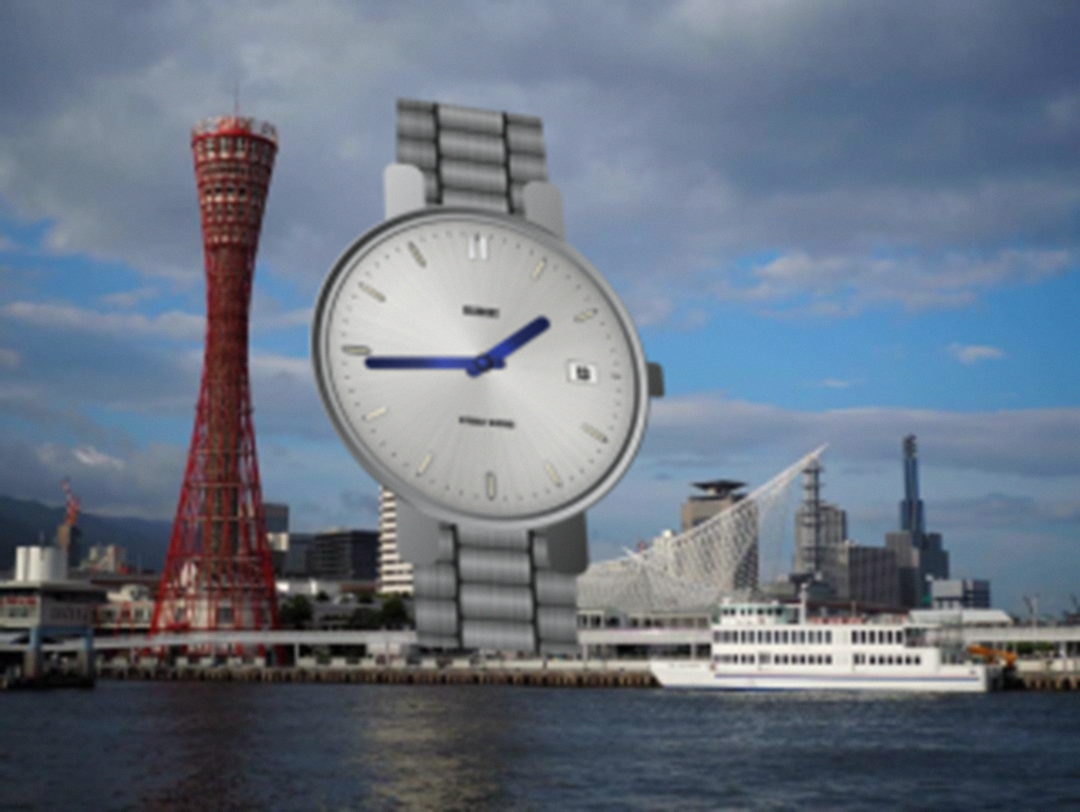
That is 1:44
